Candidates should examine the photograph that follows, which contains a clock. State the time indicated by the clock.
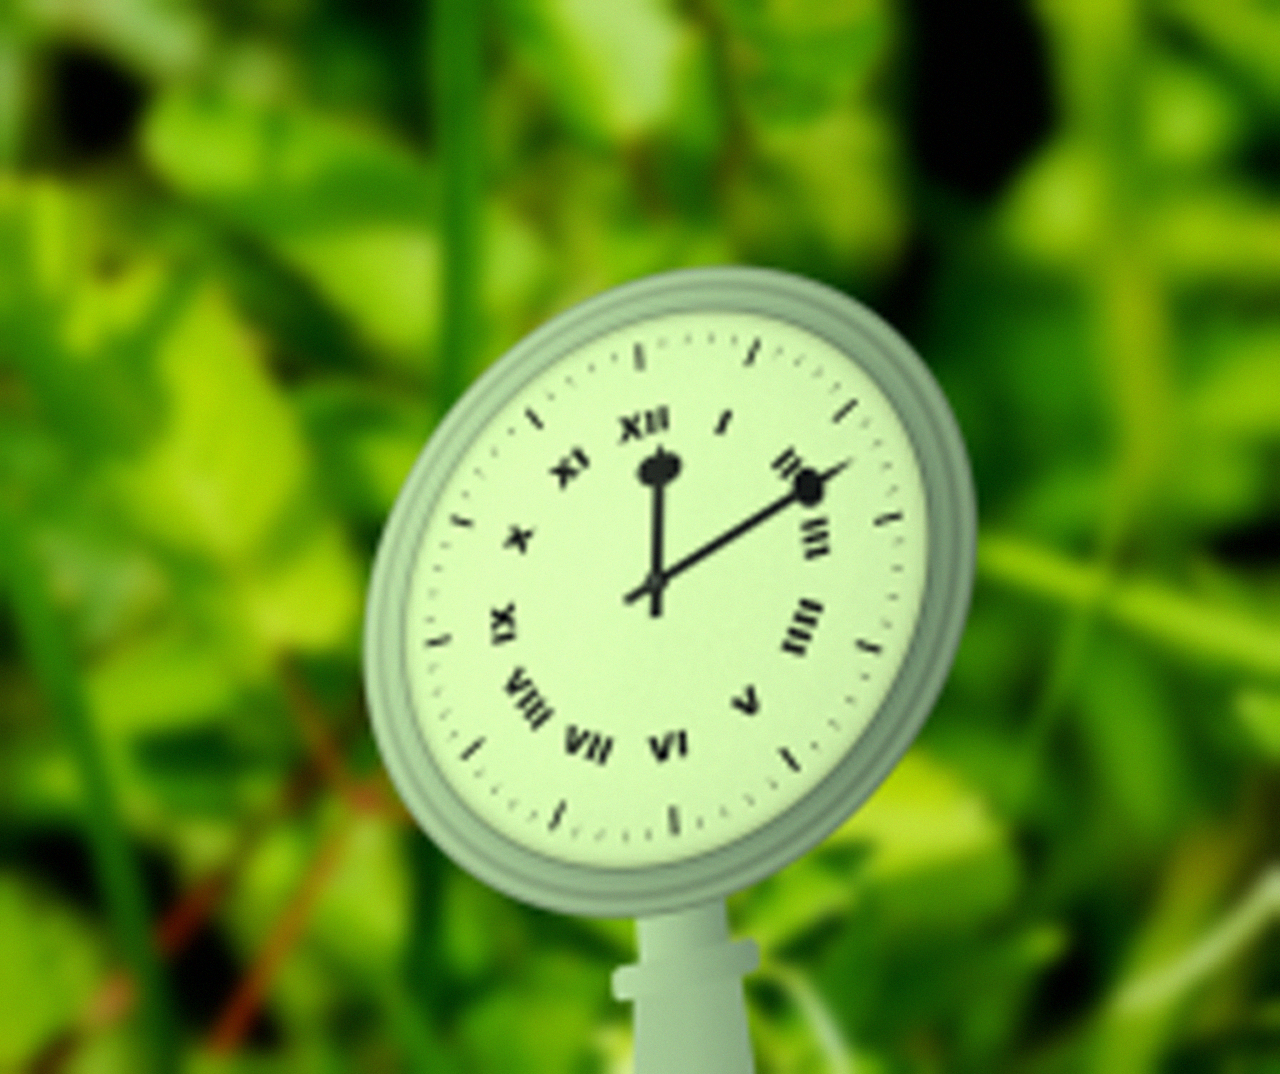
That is 12:12
